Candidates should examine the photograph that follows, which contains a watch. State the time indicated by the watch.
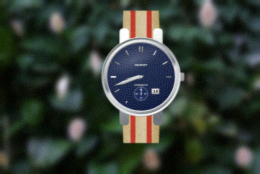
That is 8:42
